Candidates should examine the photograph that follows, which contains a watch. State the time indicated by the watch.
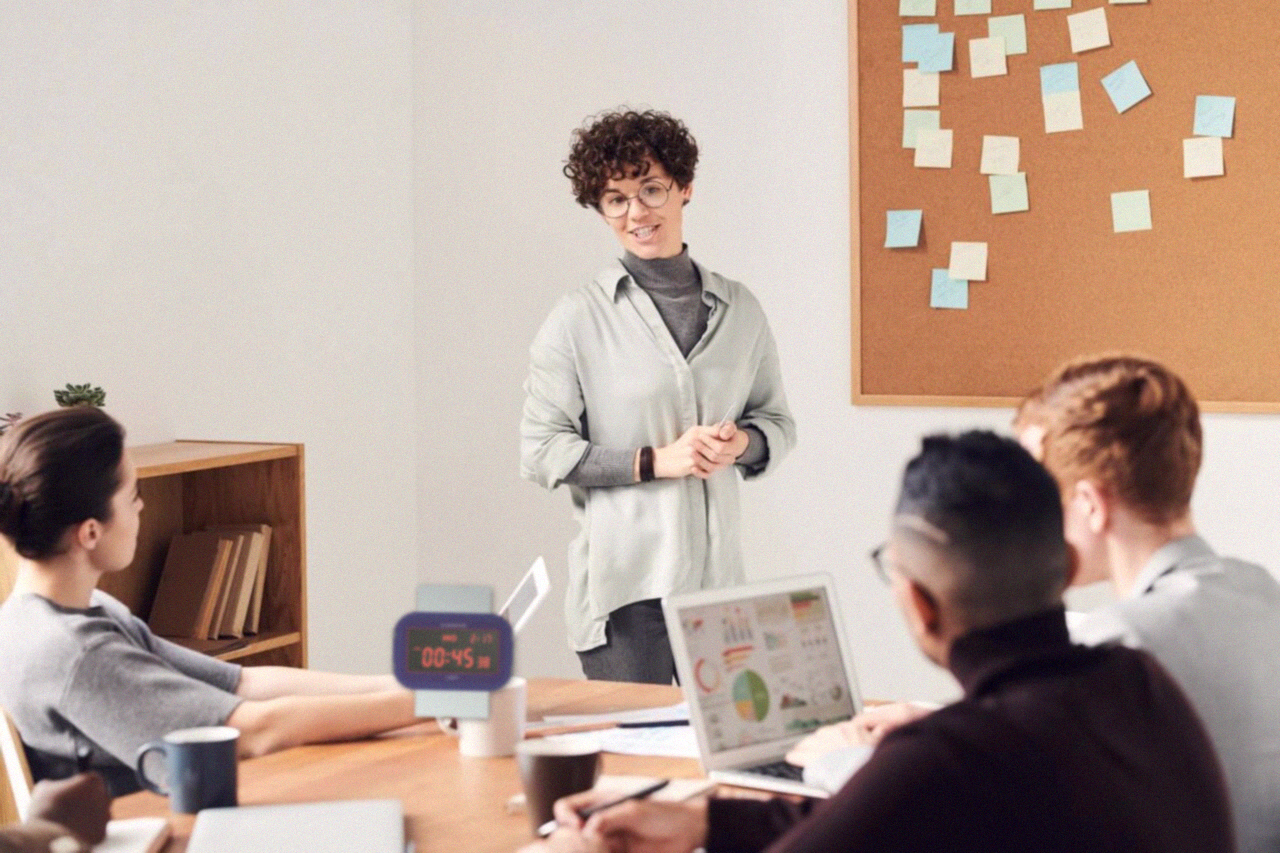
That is 0:45
